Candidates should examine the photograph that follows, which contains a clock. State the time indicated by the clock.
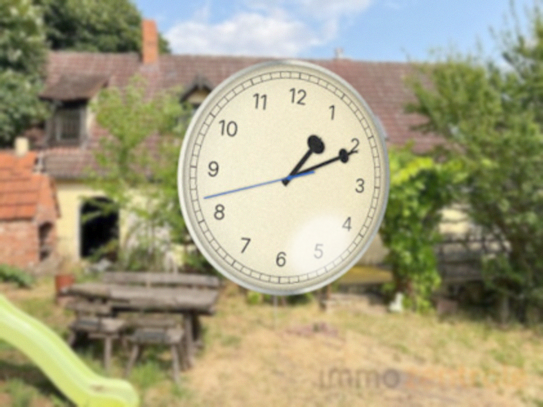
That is 1:10:42
